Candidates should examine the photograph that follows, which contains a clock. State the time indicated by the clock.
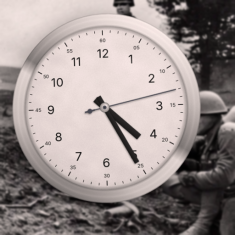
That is 4:25:13
